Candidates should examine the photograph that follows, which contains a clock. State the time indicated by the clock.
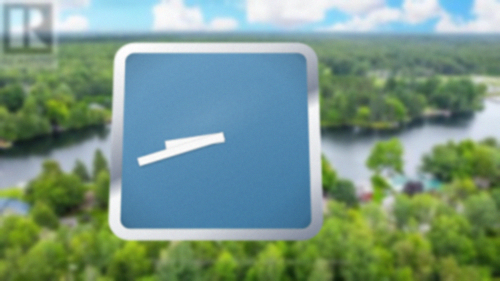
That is 8:42
